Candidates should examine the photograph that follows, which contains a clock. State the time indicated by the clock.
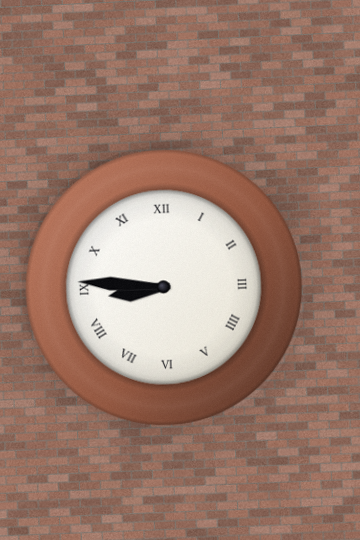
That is 8:46
